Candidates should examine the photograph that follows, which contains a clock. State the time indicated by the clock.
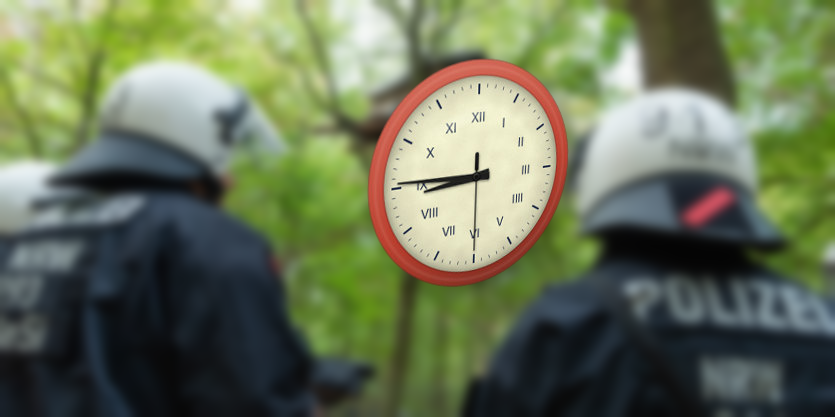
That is 8:45:30
